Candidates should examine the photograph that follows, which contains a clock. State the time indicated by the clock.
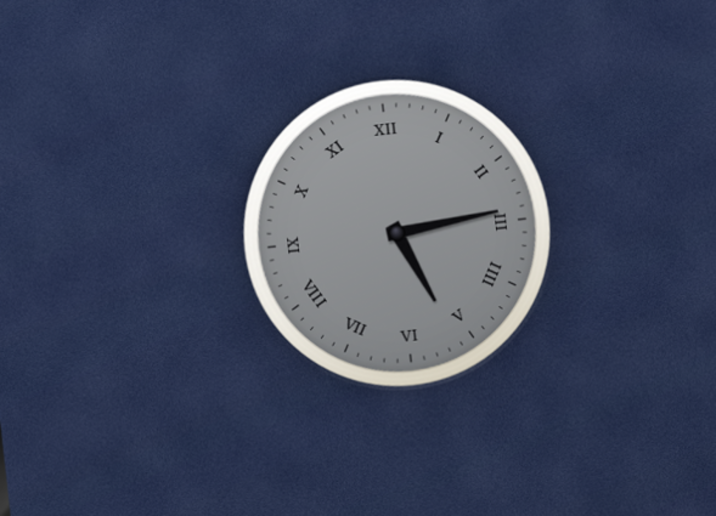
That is 5:14
